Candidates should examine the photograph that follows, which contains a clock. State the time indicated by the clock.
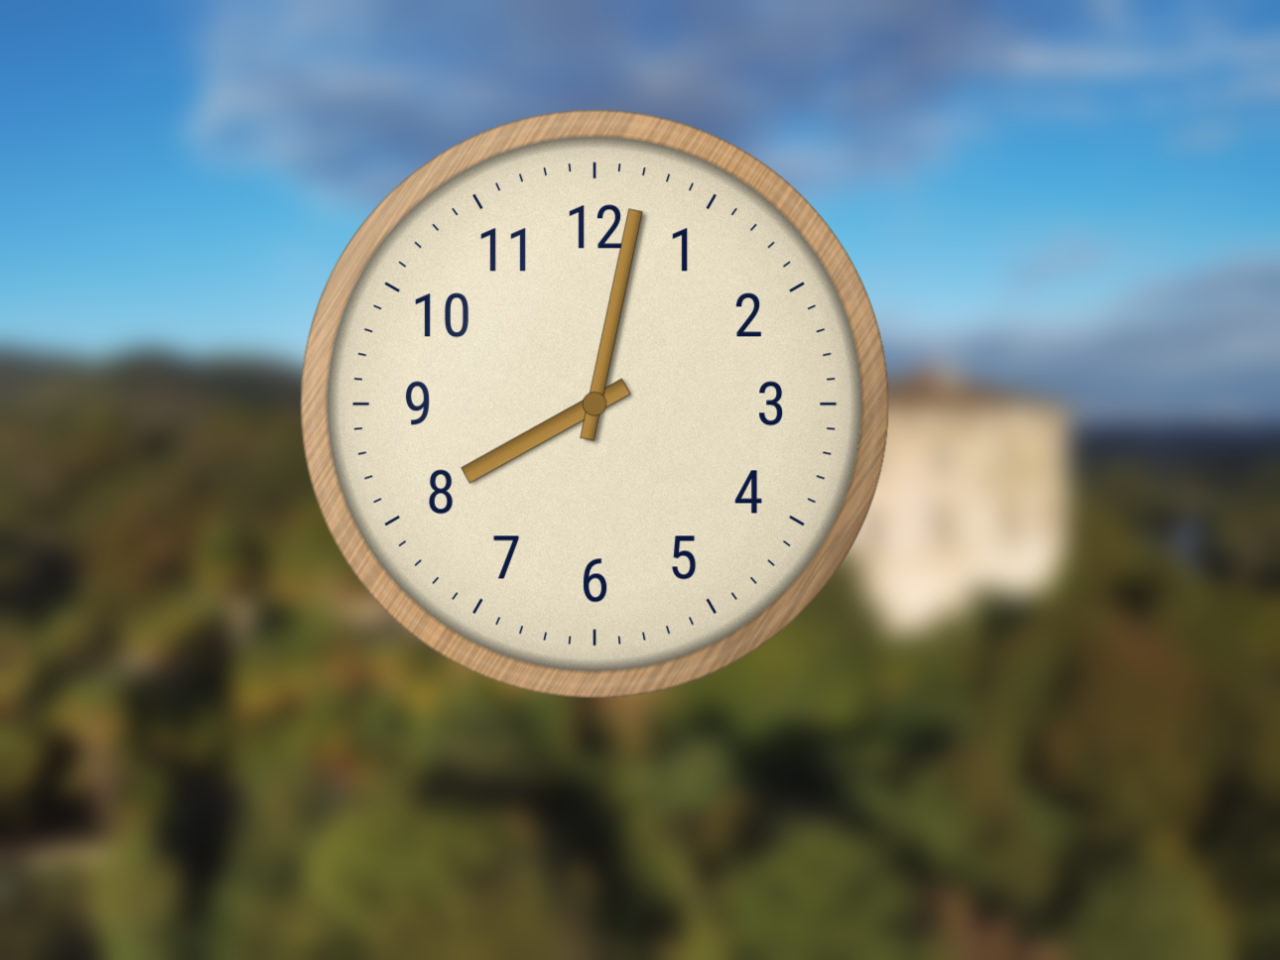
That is 8:02
